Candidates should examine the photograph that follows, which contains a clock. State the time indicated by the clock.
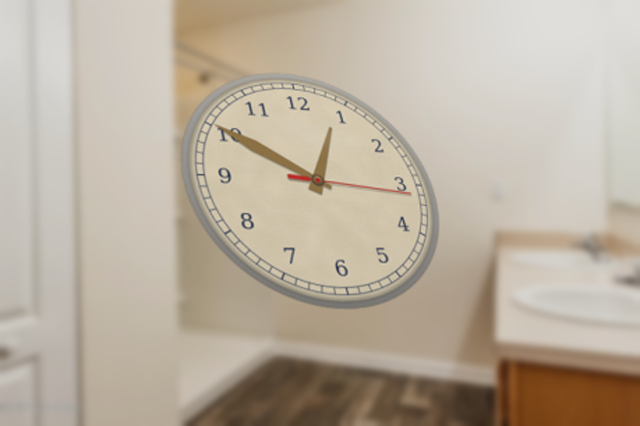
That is 12:50:16
